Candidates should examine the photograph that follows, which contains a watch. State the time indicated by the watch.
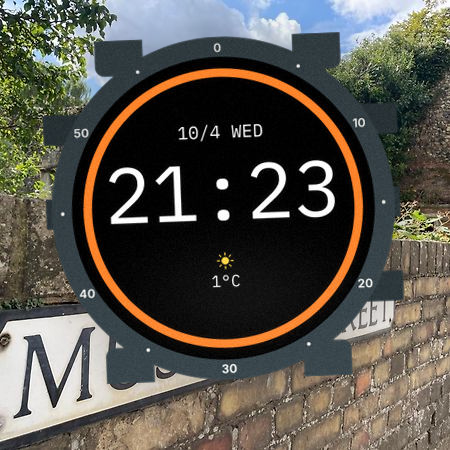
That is 21:23
